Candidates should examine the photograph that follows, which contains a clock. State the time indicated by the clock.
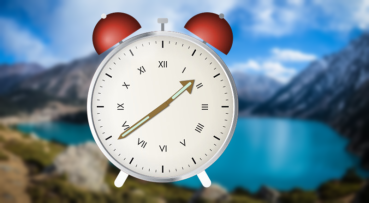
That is 1:39
